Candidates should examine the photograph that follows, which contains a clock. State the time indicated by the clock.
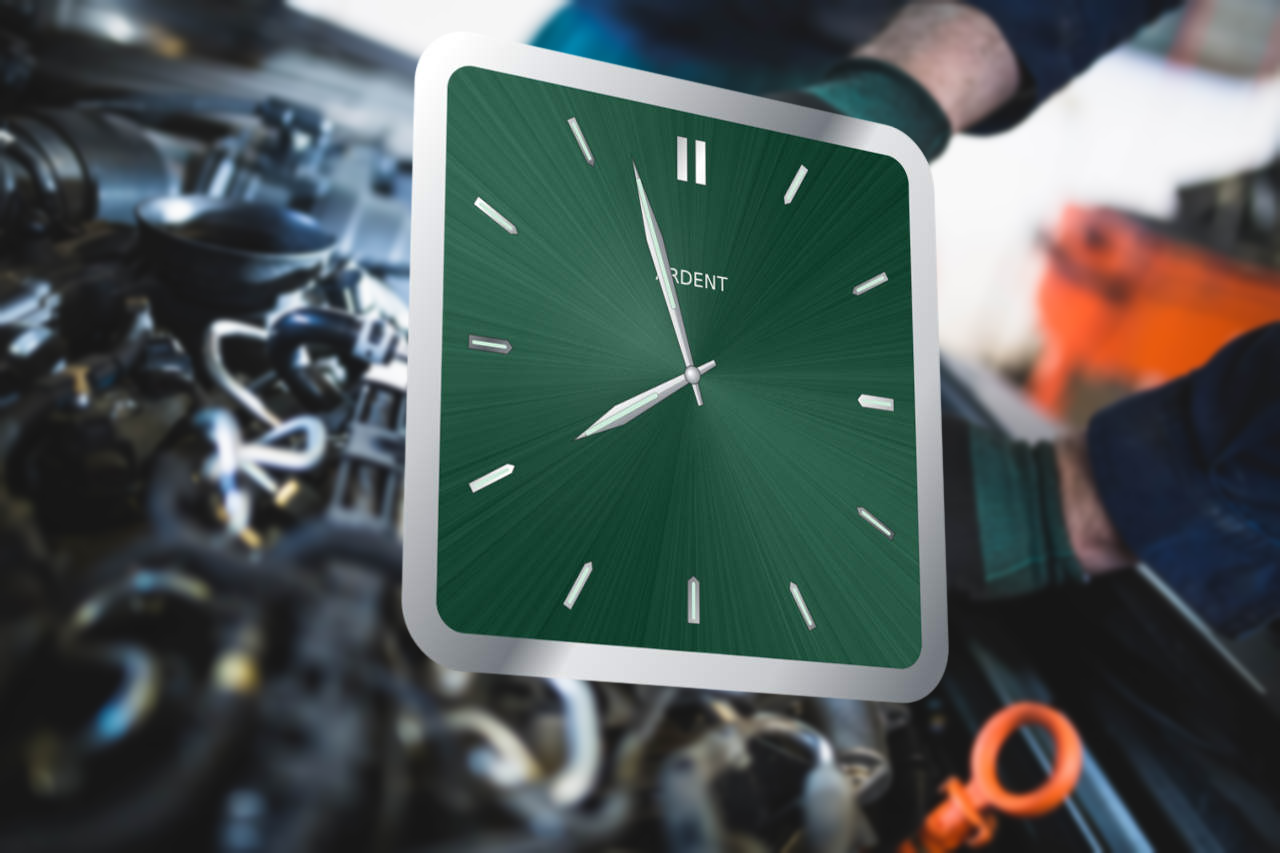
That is 7:57
